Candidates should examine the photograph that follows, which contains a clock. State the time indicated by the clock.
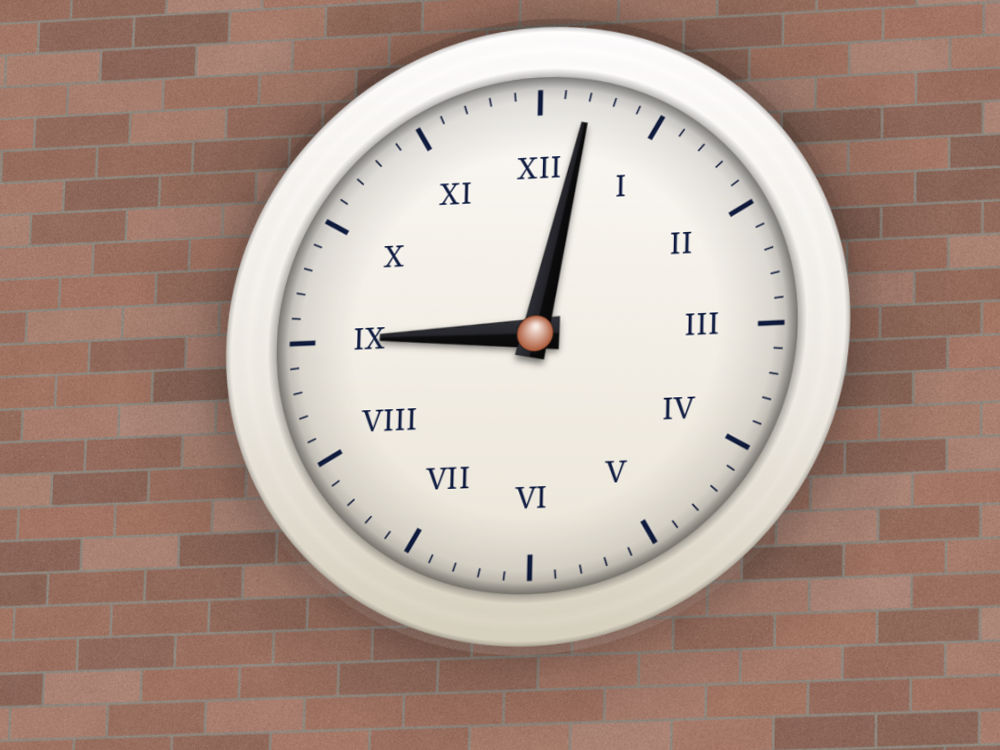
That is 9:02
